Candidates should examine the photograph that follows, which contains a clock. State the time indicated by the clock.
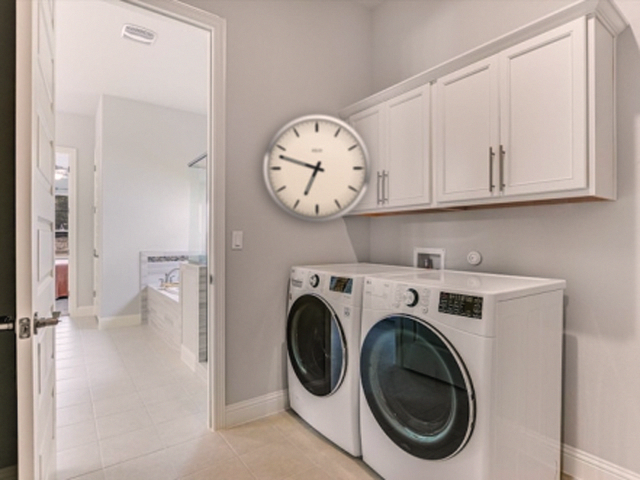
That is 6:48
